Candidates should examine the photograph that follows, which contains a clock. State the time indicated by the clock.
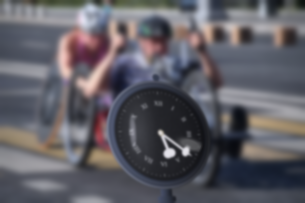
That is 5:21
